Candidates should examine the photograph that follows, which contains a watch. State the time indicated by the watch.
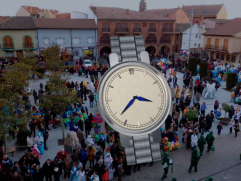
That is 3:38
